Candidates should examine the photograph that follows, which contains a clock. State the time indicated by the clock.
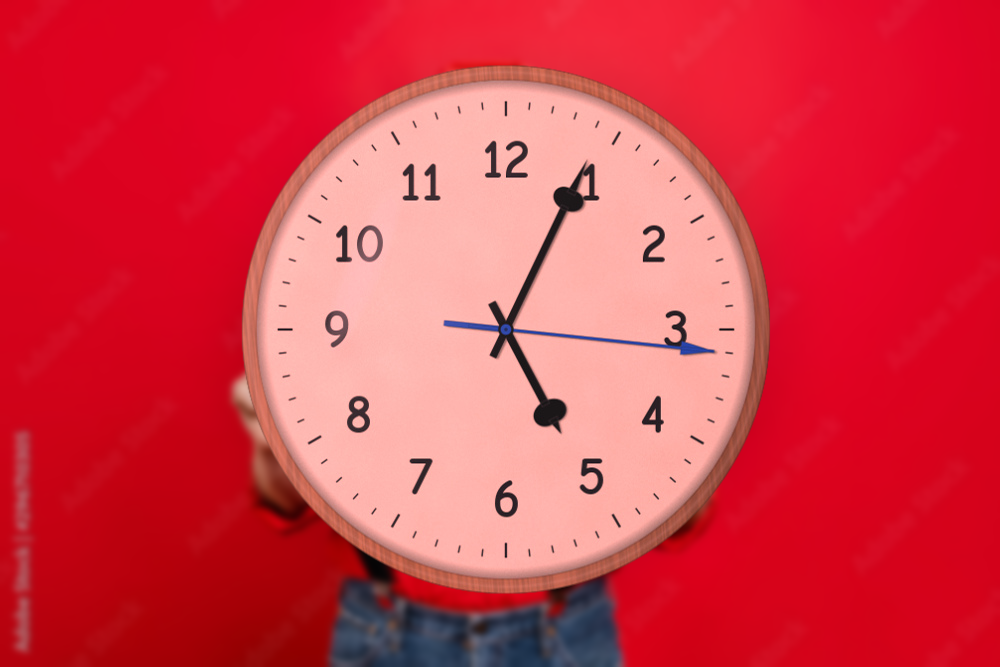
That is 5:04:16
